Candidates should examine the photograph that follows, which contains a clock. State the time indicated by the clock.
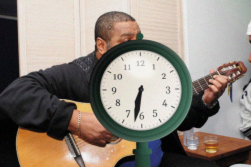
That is 6:32
